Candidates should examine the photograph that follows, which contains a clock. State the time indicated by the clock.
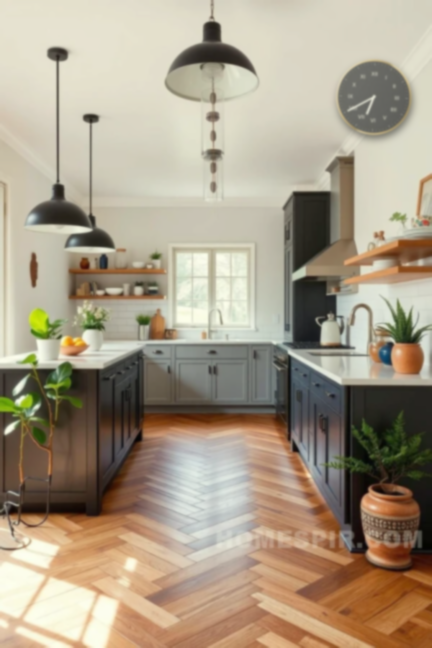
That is 6:40
